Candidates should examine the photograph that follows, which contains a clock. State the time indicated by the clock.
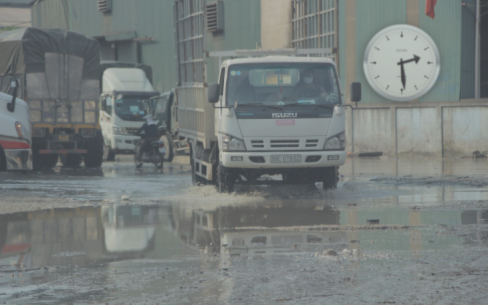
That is 2:29
